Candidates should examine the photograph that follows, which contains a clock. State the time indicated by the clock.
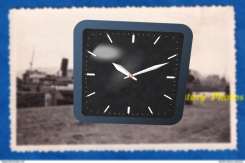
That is 10:11
